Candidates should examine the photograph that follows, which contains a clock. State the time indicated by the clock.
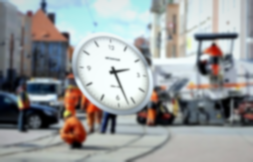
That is 2:27
